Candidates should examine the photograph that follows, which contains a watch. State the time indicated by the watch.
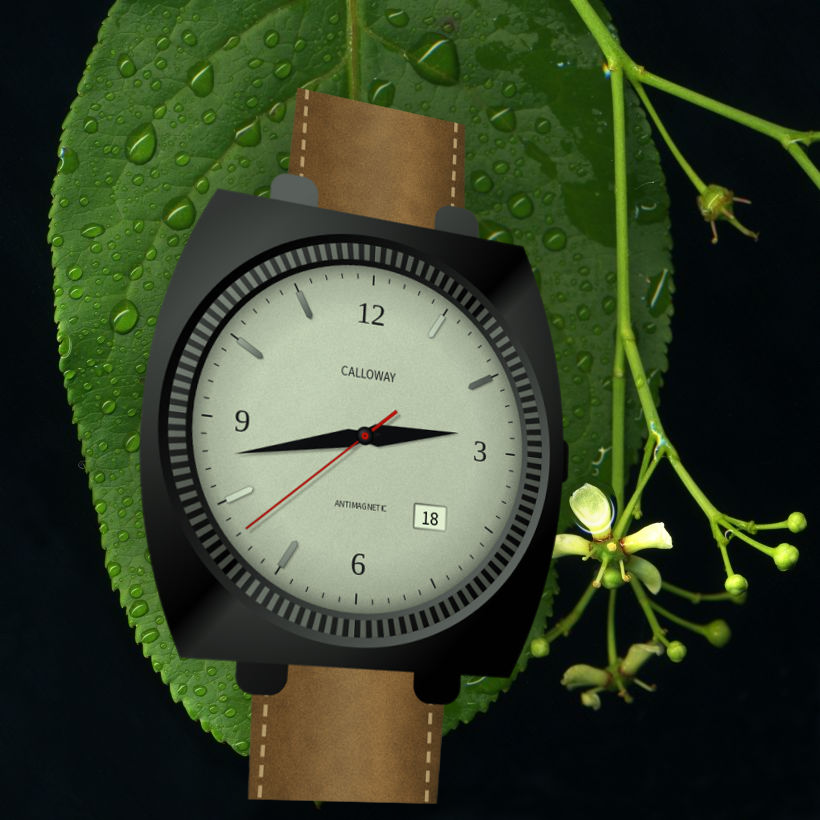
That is 2:42:38
